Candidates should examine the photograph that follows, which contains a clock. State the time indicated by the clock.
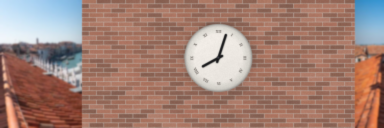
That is 8:03
